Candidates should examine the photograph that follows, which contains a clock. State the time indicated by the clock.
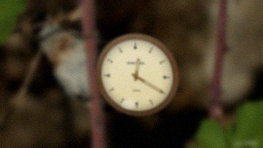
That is 12:20
